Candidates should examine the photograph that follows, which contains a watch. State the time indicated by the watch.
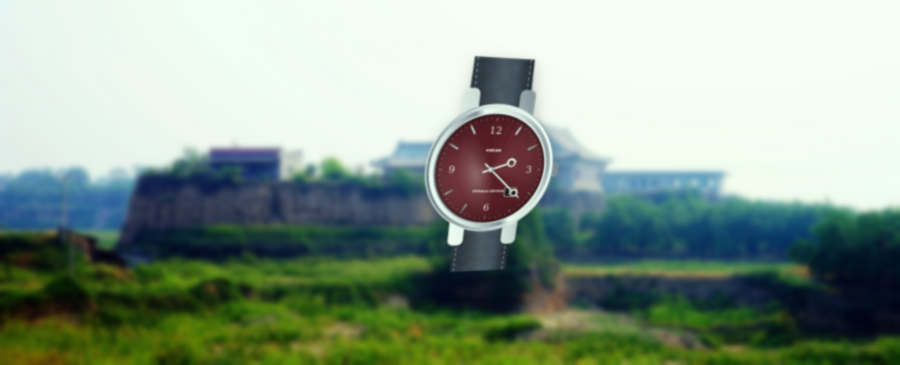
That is 2:22
